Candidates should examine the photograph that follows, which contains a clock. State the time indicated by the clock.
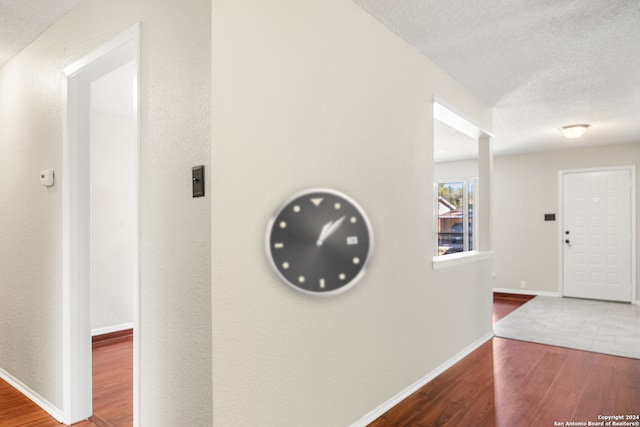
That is 1:08
